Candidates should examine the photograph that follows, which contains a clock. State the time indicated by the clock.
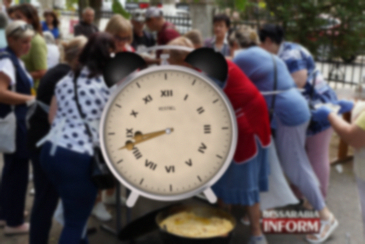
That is 8:42
